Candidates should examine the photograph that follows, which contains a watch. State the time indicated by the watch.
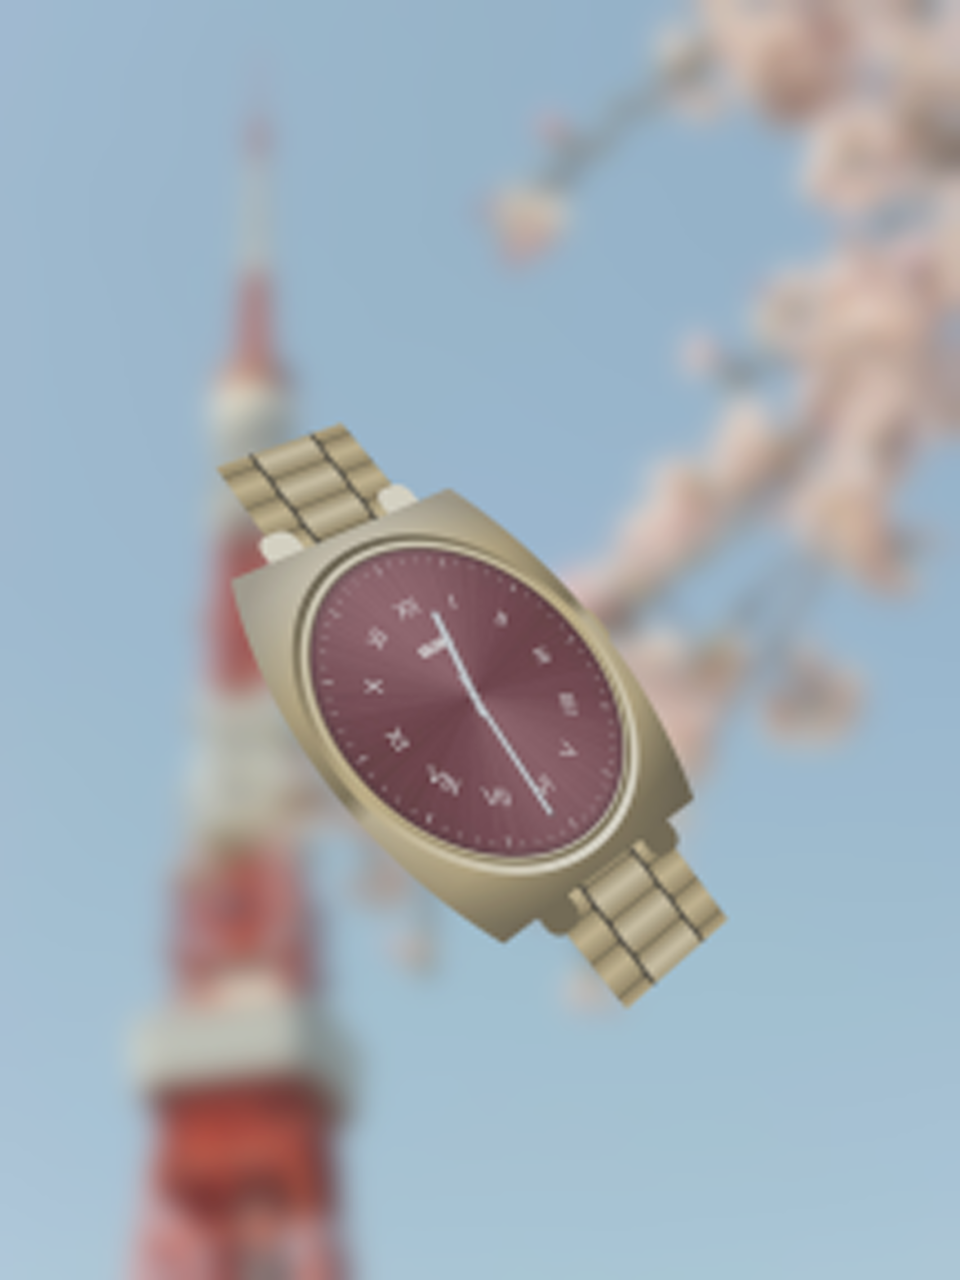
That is 12:31
